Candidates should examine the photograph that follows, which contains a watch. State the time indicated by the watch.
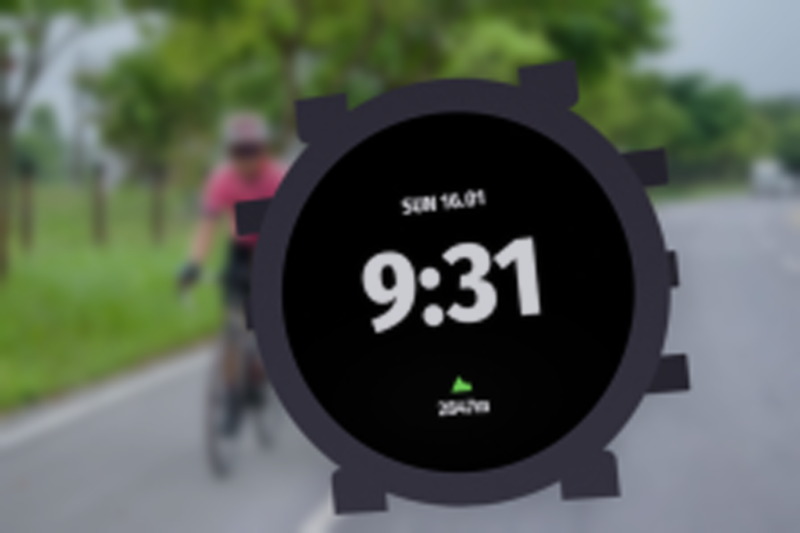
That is 9:31
